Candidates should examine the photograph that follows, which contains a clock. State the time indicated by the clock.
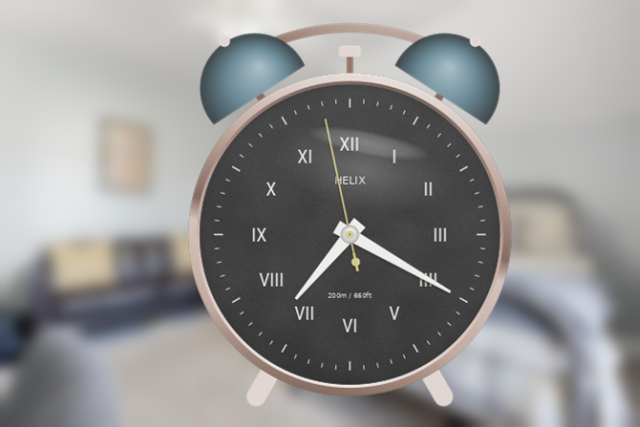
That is 7:19:58
